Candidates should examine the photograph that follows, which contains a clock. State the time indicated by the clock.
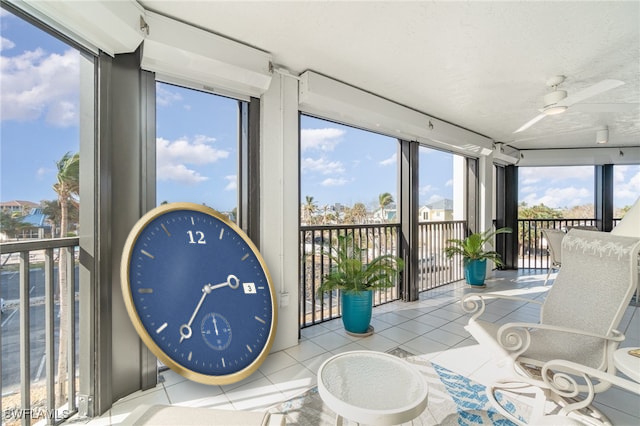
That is 2:37
